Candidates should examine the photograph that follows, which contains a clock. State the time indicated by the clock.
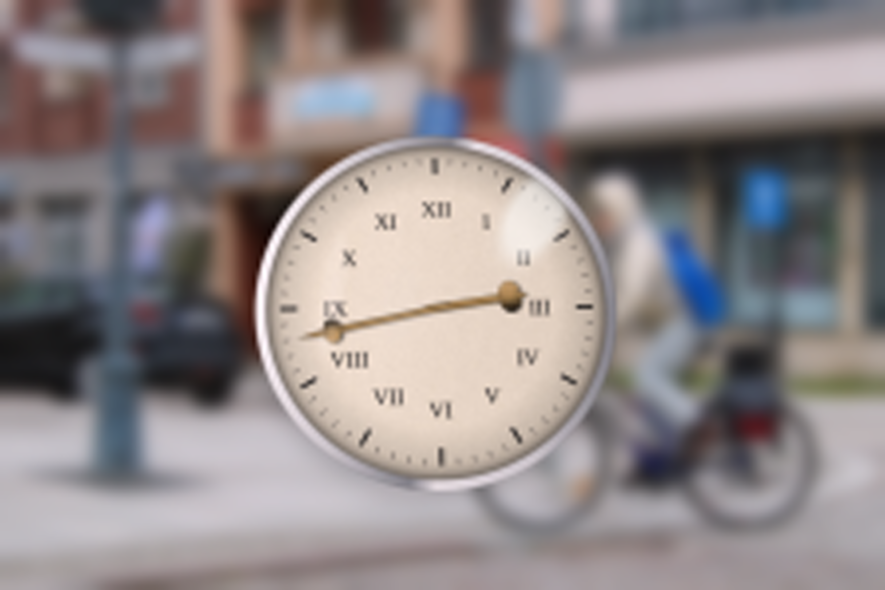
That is 2:43
